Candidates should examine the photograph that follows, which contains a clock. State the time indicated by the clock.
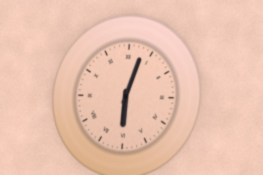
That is 6:03
